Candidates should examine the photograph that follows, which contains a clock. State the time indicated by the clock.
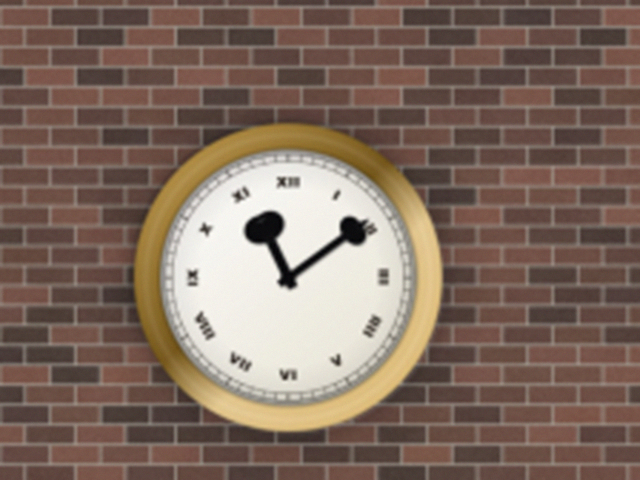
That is 11:09
